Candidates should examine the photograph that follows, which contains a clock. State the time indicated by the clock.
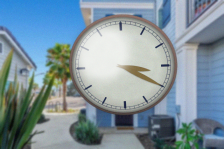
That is 3:20
